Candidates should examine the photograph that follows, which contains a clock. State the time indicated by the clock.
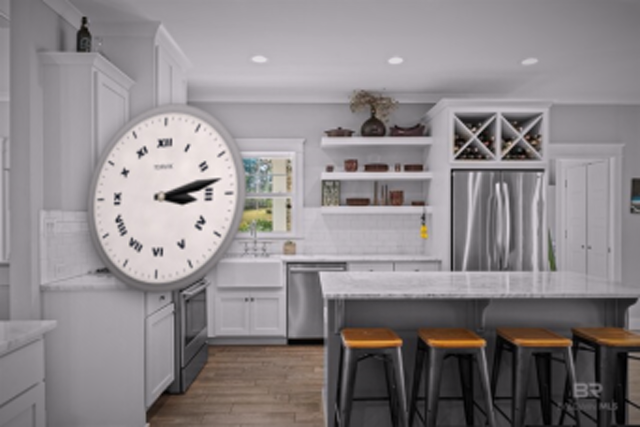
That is 3:13
